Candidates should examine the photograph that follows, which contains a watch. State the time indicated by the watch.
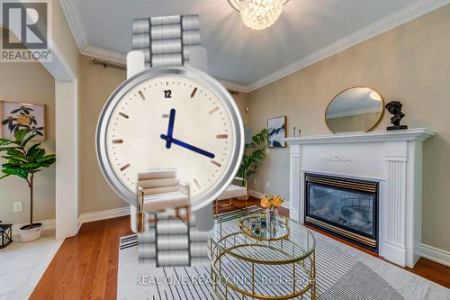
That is 12:19
